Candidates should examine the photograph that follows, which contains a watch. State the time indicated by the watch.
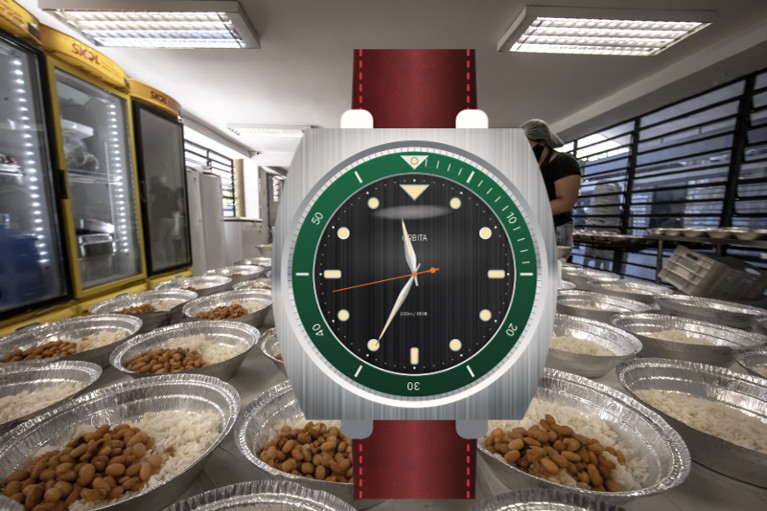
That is 11:34:43
